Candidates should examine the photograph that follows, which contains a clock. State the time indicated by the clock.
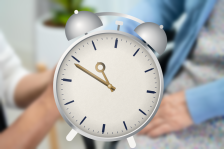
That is 10:49
